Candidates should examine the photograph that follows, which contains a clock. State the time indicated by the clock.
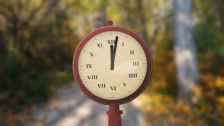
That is 12:02
